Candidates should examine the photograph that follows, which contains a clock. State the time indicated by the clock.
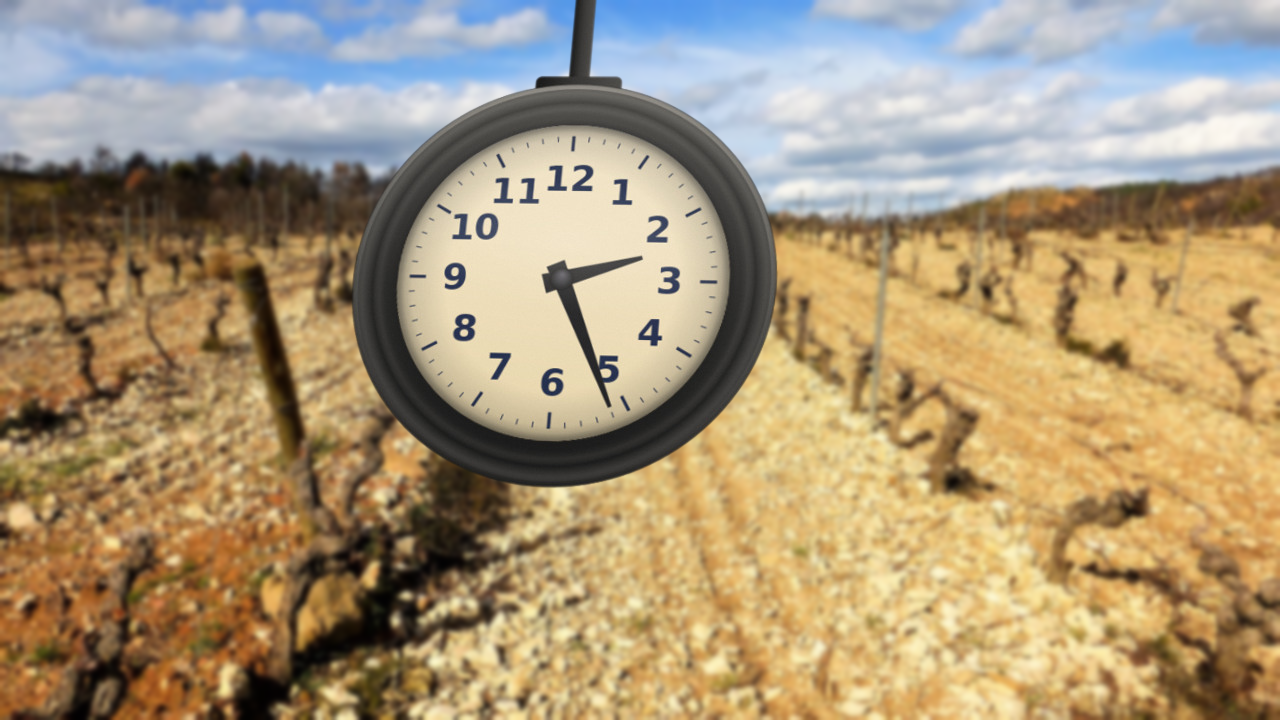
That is 2:26
